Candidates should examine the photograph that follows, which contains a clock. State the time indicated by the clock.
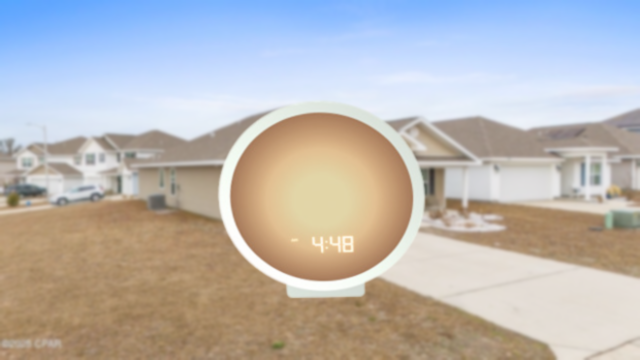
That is 4:48
